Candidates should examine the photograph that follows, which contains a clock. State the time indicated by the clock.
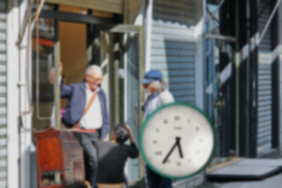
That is 5:36
